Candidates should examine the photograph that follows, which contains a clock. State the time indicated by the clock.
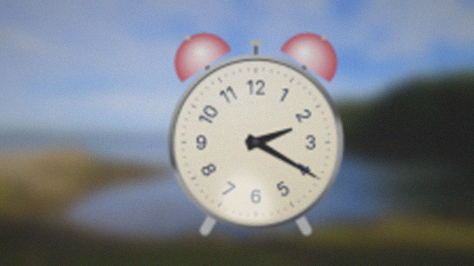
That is 2:20
